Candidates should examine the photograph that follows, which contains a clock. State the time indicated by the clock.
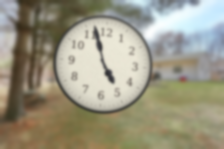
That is 4:57
